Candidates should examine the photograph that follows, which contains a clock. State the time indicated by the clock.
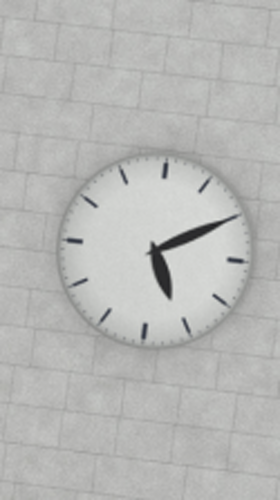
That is 5:10
